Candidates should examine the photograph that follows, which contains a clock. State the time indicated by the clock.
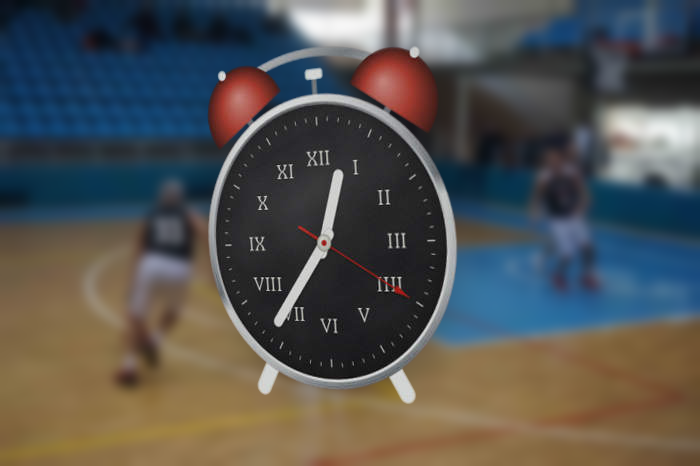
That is 12:36:20
